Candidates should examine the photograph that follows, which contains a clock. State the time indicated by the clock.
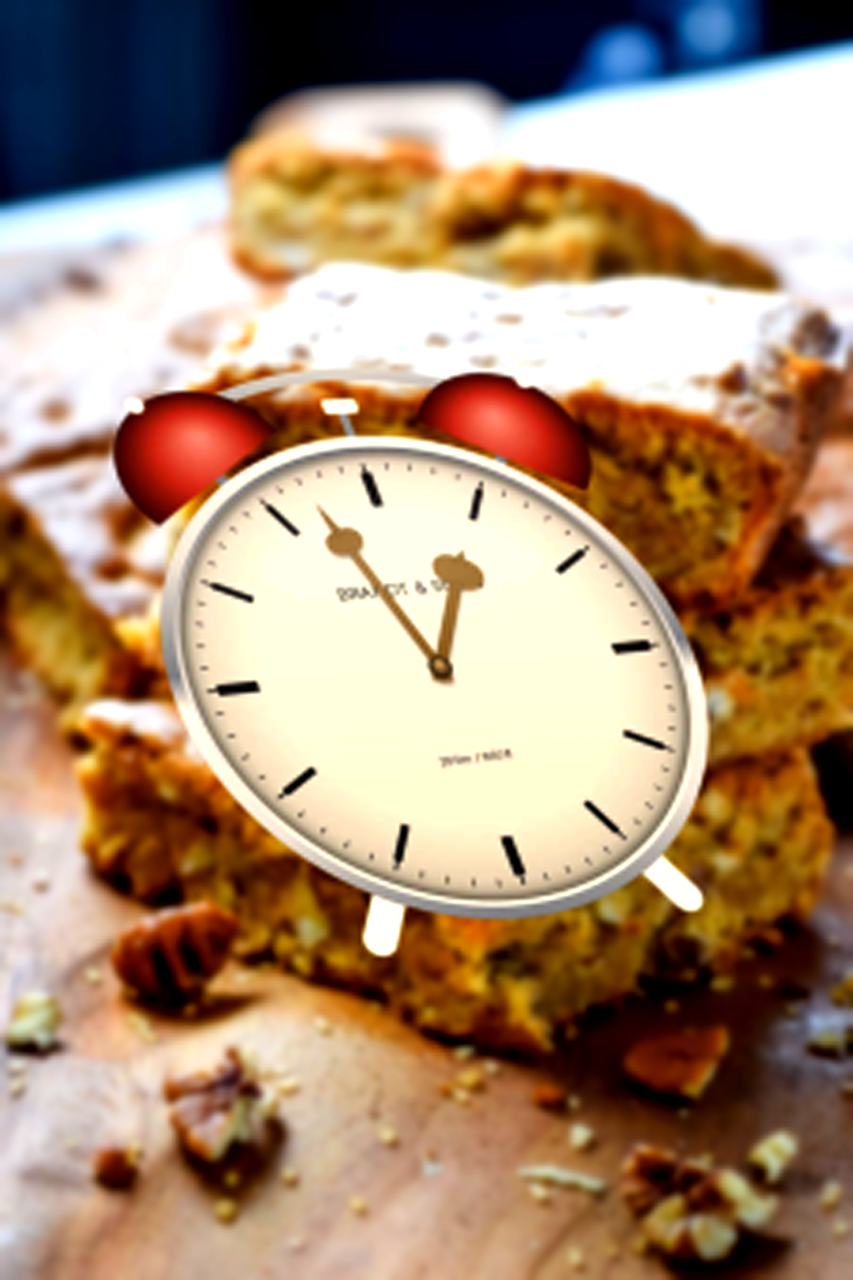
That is 12:57
